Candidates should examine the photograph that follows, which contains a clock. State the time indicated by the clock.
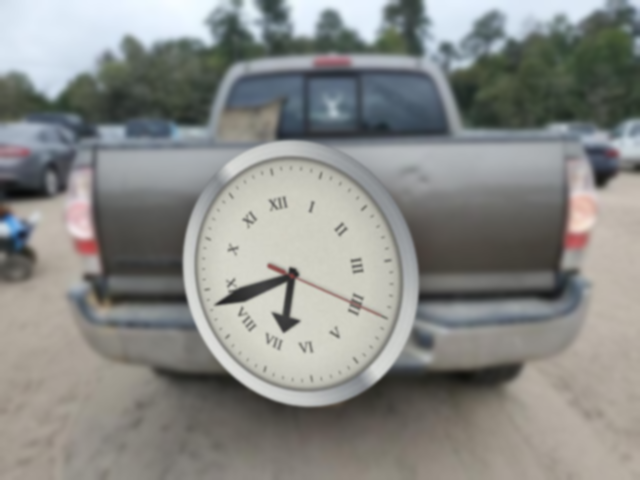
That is 6:43:20
